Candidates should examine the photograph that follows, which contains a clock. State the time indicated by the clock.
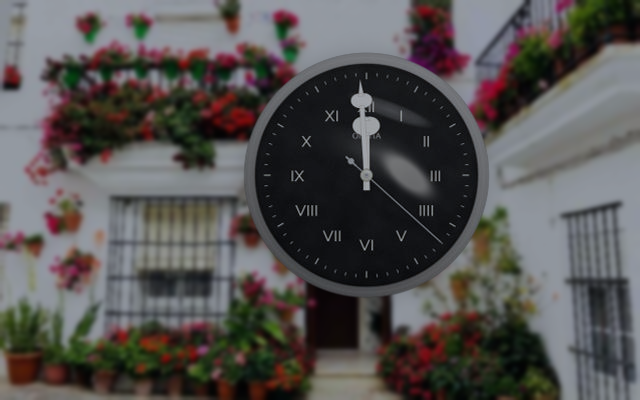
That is 11:59:22
